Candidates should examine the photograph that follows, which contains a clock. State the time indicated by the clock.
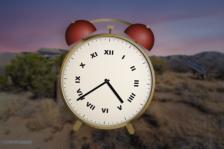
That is 4:39
